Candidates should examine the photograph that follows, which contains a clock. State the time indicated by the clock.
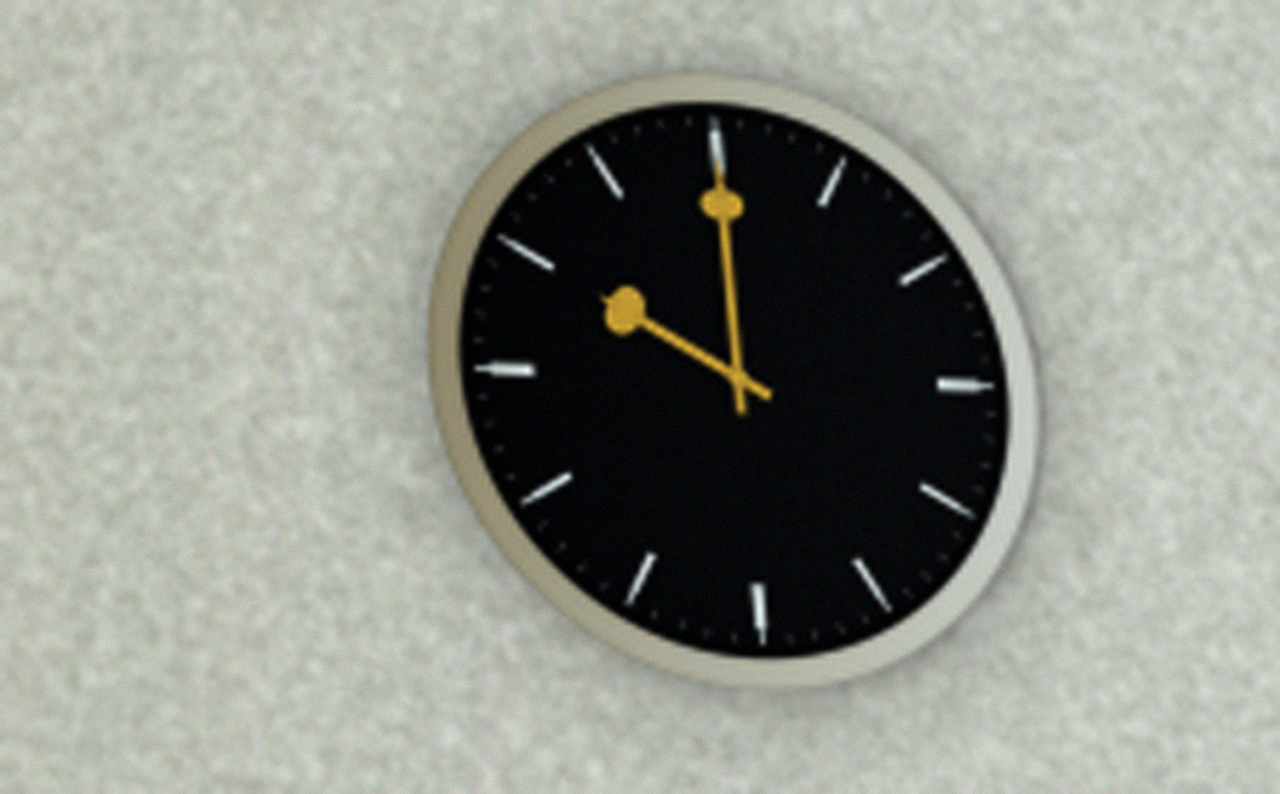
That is 10:00
